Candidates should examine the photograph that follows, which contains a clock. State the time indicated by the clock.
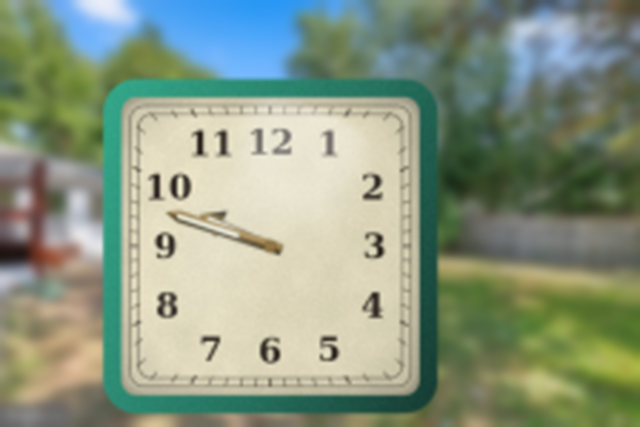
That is 9:48
